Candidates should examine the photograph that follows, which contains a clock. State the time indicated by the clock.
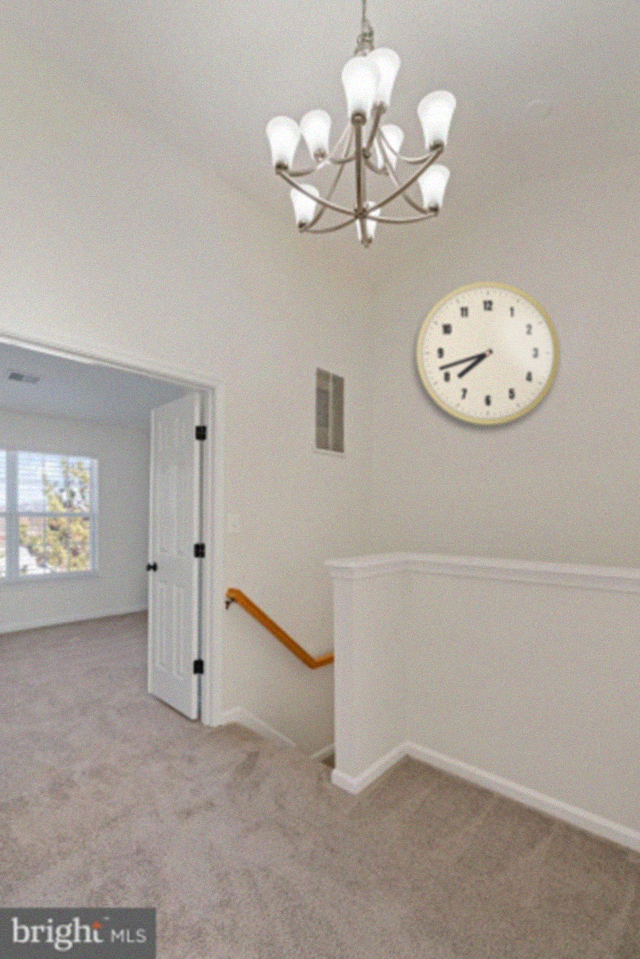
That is 7:42
